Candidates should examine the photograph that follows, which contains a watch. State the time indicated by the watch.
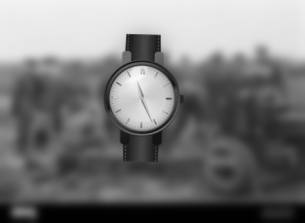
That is 11:26
